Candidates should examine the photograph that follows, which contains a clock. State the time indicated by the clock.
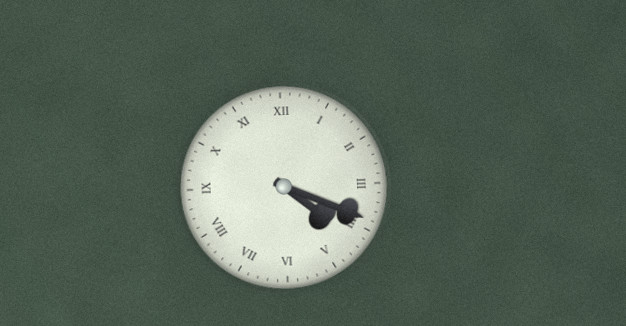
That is 4:19
